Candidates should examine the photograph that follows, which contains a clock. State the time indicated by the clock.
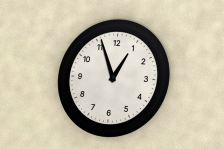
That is 12:56
